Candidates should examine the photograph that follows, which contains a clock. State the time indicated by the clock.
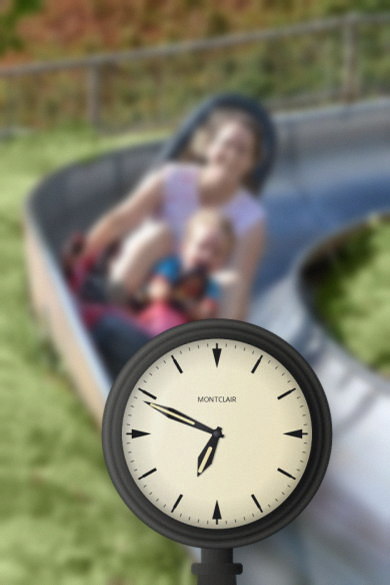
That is 6:49
